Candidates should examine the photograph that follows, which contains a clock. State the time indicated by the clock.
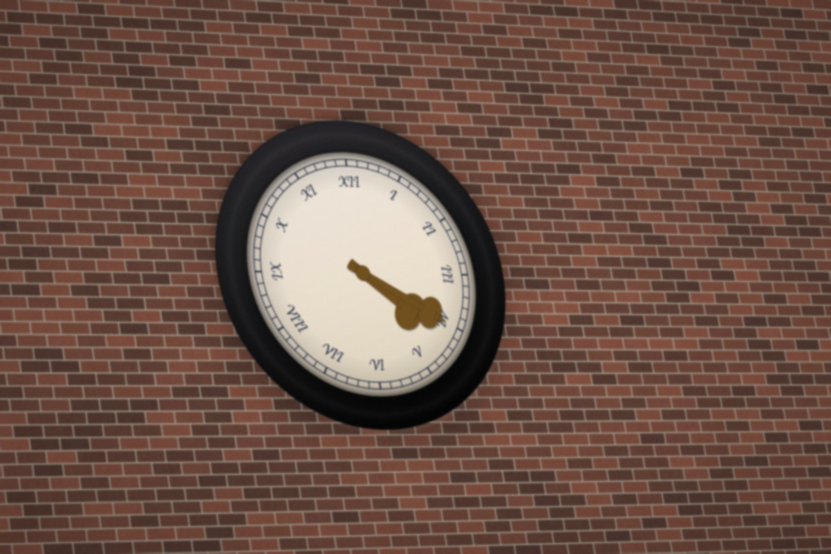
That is 4:20
